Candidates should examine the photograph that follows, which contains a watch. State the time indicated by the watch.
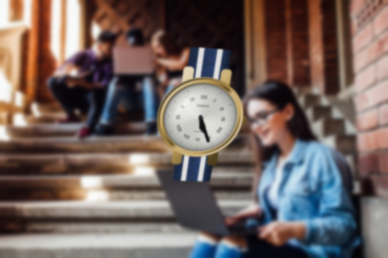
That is 5:26
